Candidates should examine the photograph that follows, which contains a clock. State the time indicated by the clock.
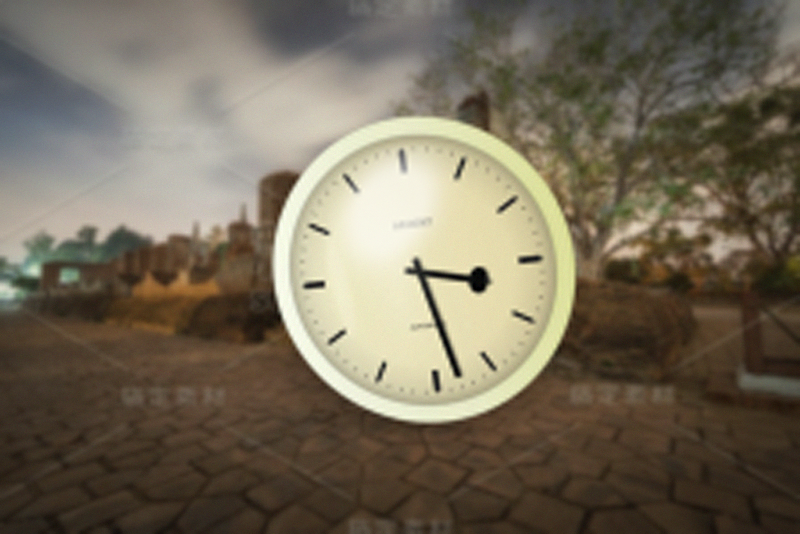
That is 3:28
